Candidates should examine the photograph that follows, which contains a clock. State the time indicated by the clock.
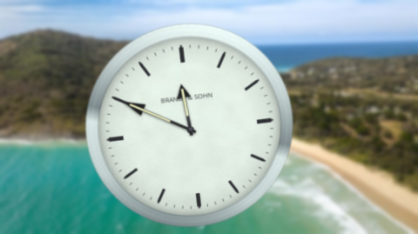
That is 11:50
